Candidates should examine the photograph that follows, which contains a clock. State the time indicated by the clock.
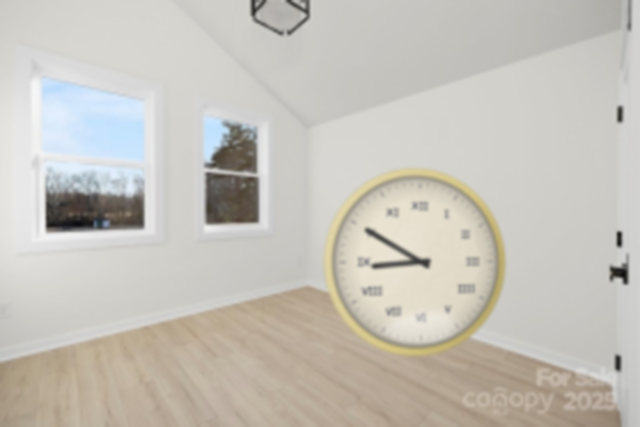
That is 8:50
